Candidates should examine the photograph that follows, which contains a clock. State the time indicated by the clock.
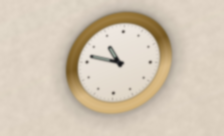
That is 10:47
